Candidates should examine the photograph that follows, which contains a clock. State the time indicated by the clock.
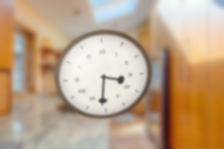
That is 3:31
